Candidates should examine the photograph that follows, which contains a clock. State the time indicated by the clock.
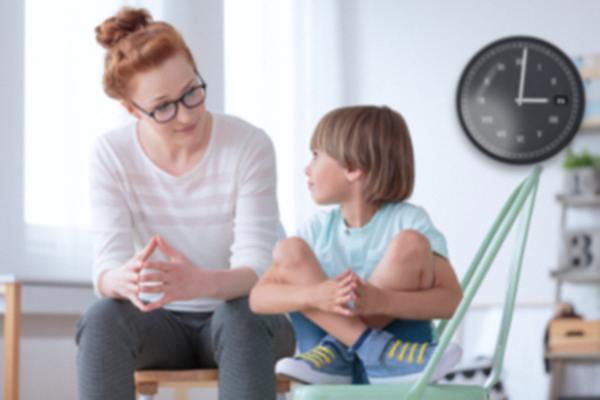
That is 3:01
